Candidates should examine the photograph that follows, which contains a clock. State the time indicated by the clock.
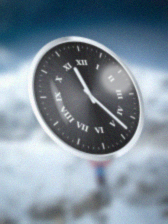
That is 11:23
